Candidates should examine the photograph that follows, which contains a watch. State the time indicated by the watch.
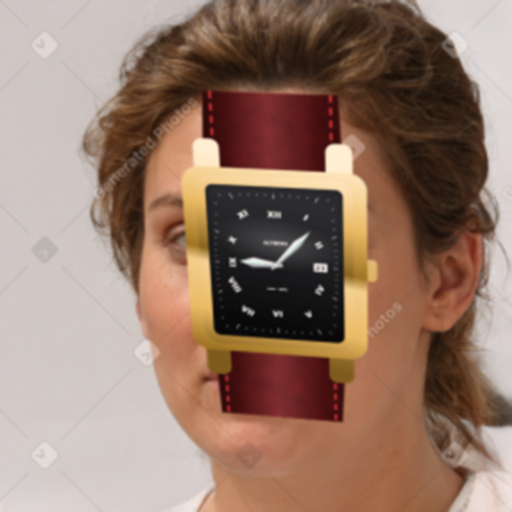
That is 9:07
